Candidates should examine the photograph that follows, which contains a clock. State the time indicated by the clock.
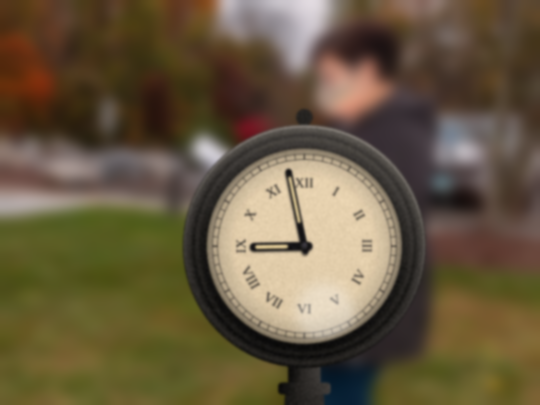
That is 8:58
